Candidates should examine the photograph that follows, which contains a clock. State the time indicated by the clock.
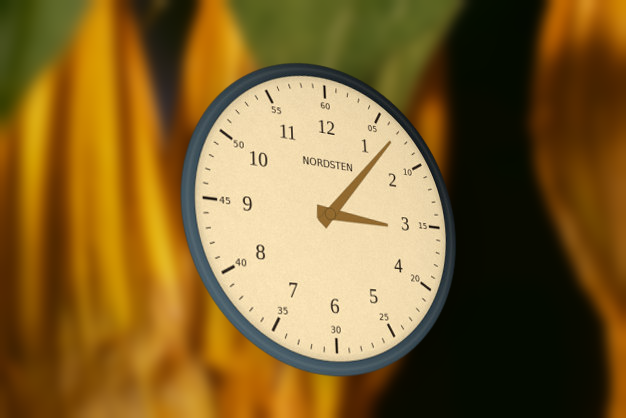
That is 3:07
